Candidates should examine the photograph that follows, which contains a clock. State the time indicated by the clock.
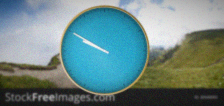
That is 9:50
